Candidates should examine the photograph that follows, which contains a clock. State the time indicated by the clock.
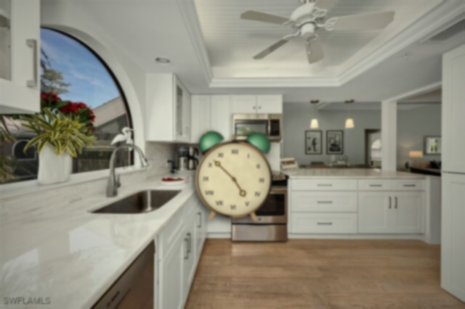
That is 4:52
